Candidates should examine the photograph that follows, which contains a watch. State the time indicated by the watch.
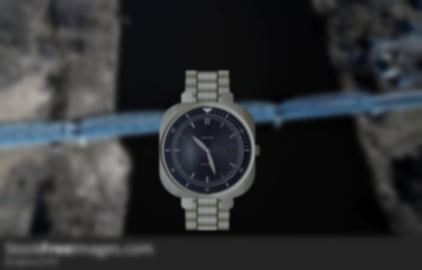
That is 10:27
